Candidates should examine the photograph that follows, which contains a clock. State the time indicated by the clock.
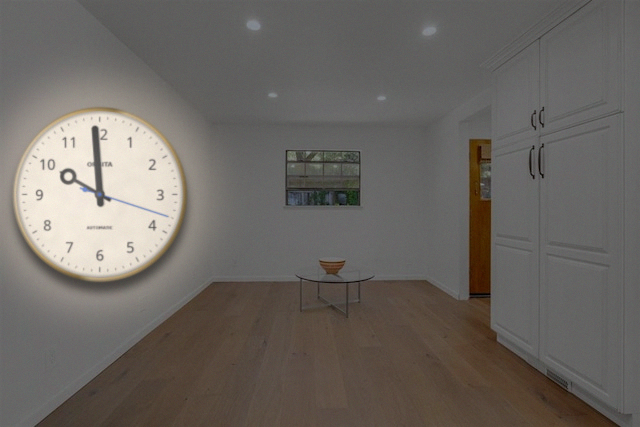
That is 9:59:18
